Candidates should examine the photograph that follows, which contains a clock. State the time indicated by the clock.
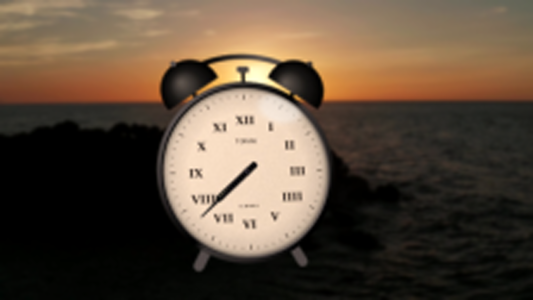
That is 7:38
